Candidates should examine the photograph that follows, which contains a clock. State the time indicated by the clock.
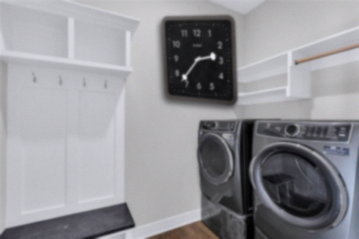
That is 2:37
